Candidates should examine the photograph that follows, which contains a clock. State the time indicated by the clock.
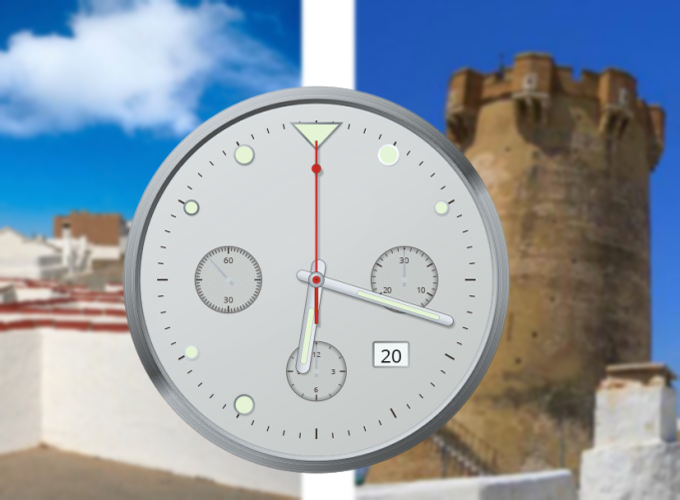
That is 6:17:53
